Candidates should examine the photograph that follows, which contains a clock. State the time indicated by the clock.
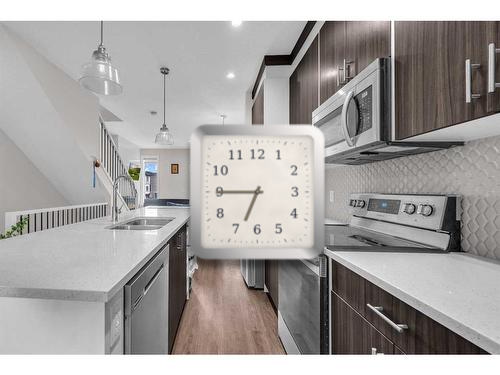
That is 6:45
